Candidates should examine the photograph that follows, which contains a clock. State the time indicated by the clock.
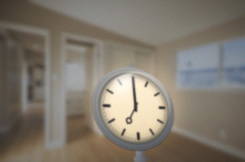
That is 7:00
